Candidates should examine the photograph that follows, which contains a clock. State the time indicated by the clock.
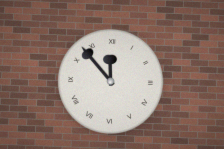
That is 11:53
